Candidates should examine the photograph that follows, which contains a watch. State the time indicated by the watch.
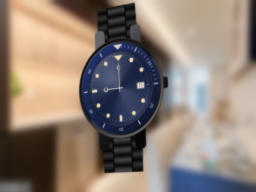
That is 9:00
